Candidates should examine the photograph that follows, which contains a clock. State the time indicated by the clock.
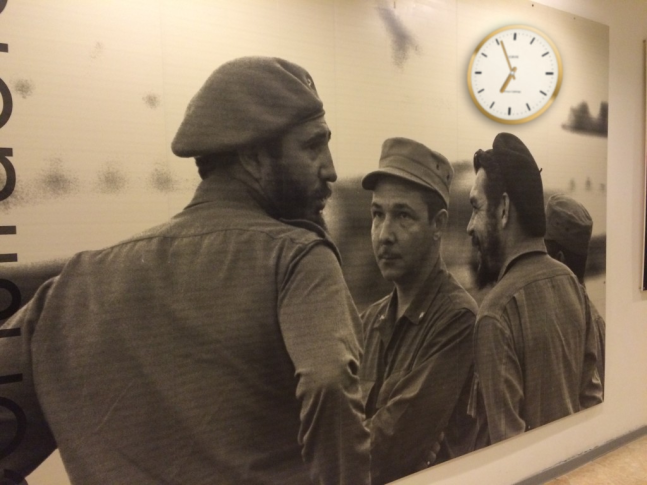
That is 6:56
